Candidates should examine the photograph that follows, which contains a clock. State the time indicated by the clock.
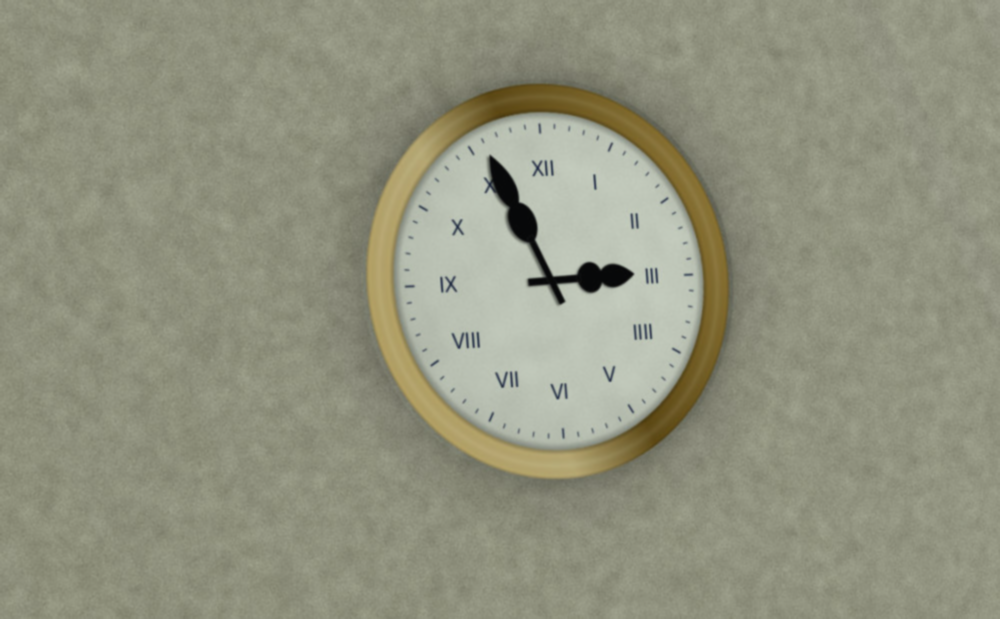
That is 2:56
